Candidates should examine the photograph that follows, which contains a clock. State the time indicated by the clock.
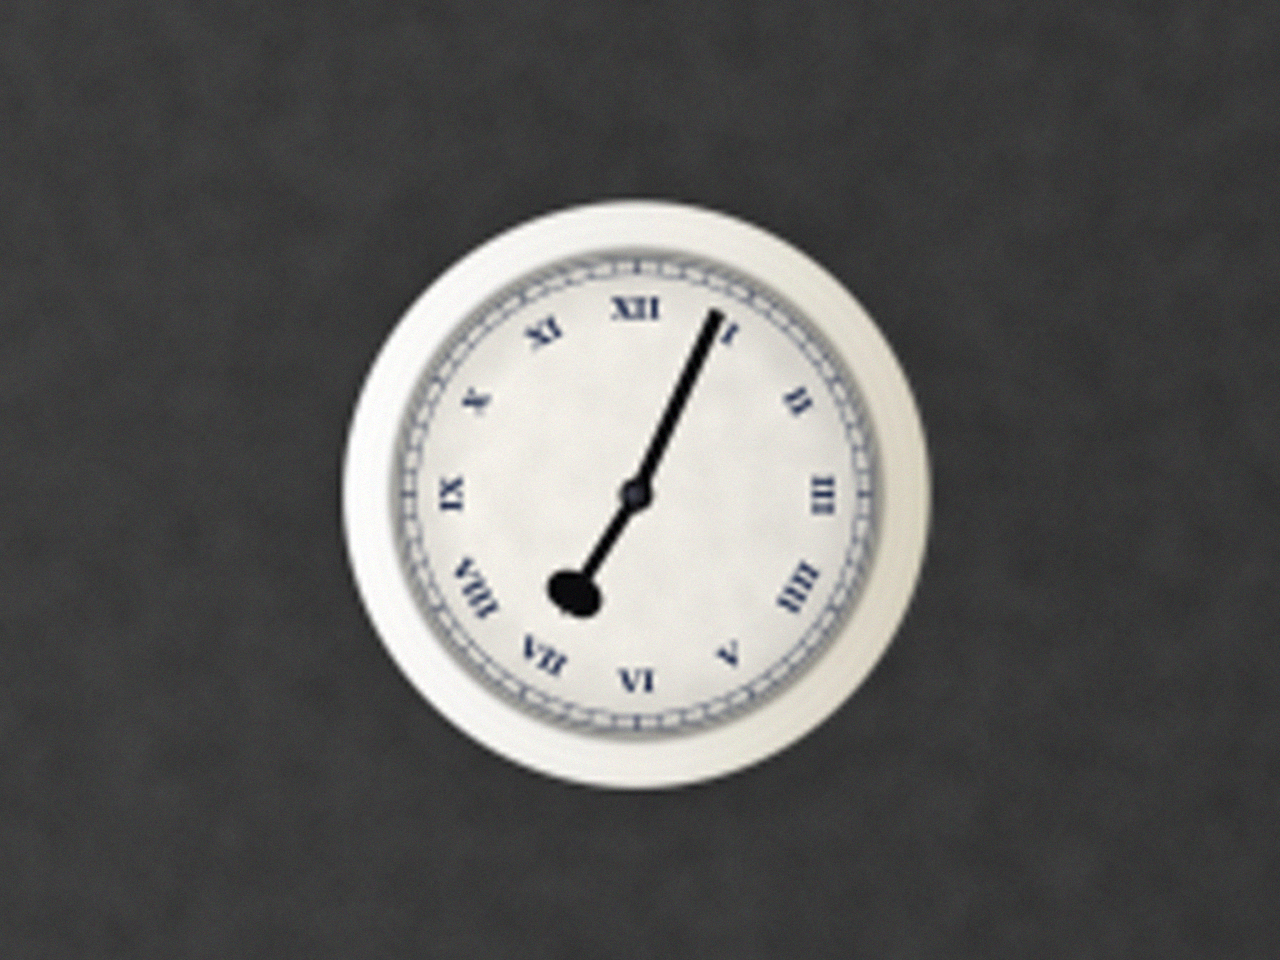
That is 7:04
